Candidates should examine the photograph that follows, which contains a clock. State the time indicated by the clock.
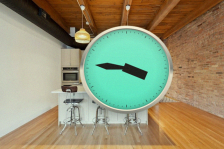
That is 3:46
